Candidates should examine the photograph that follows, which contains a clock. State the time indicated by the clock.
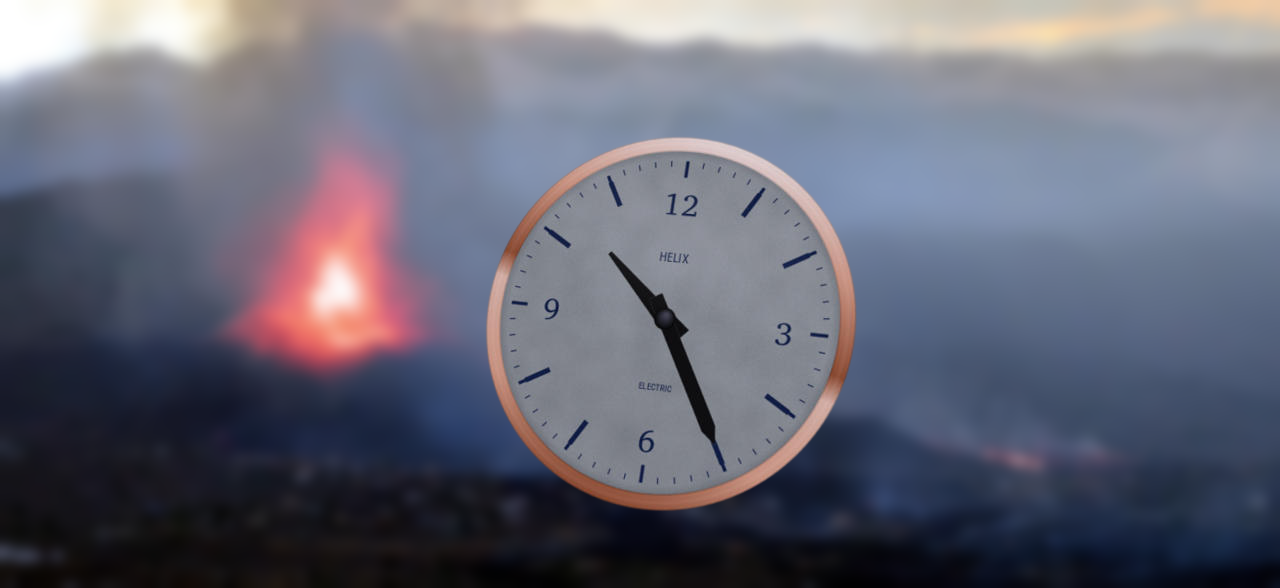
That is 10:25
